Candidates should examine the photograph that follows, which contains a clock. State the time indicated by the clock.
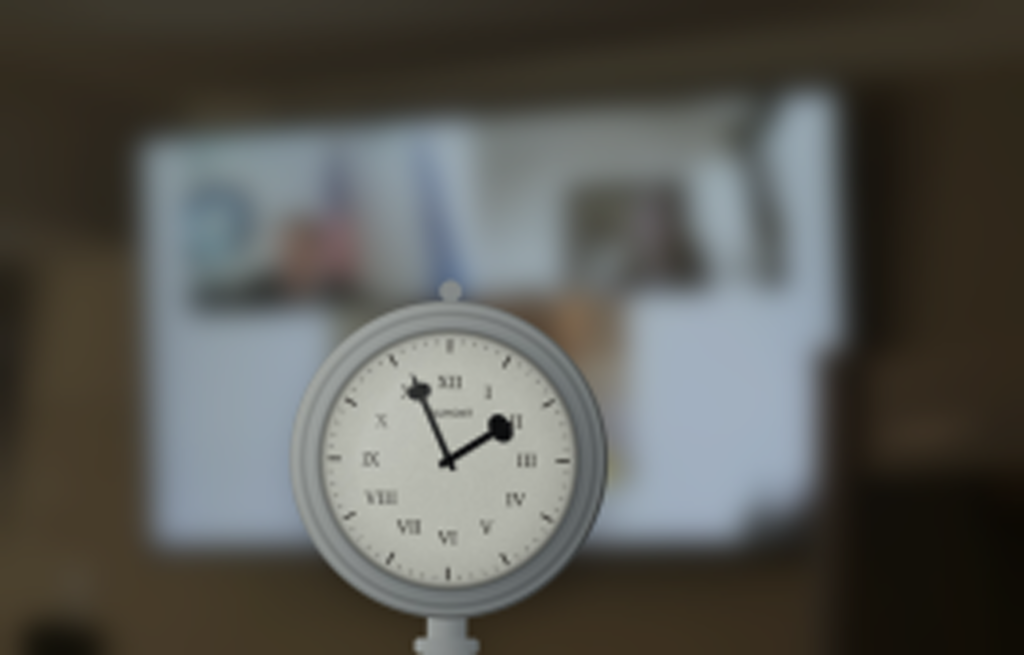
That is 1:56
